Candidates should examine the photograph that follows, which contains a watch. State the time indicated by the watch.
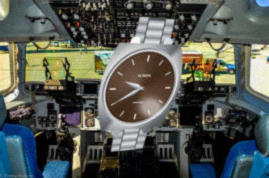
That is 9:40
